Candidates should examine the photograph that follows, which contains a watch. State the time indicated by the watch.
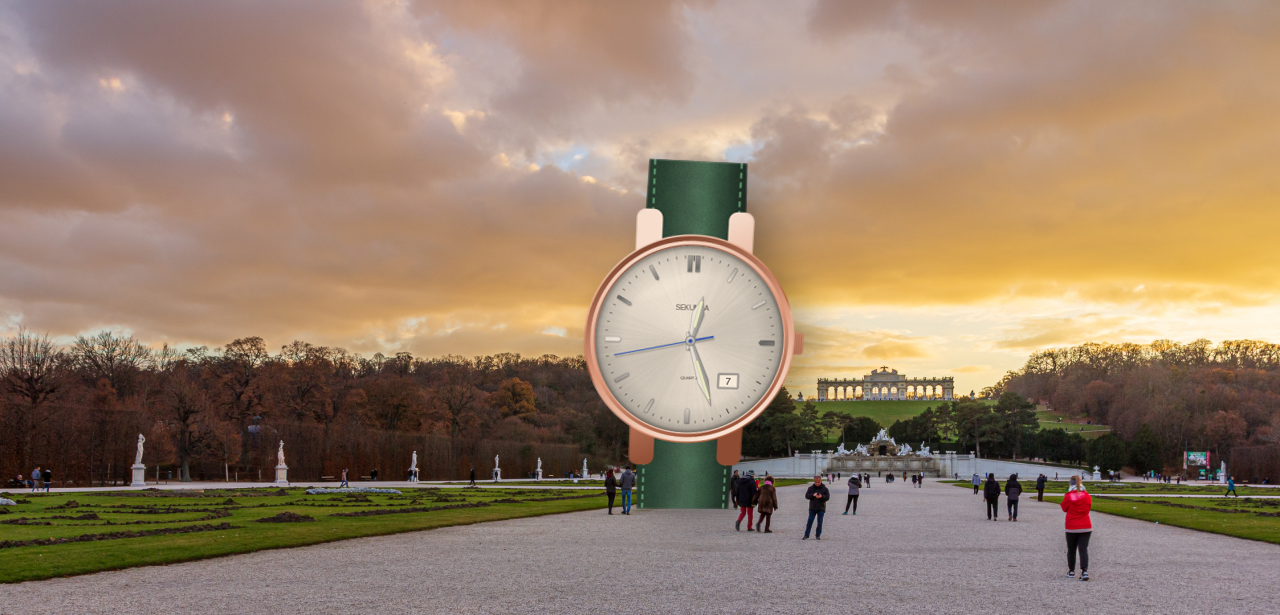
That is 12:26:43
